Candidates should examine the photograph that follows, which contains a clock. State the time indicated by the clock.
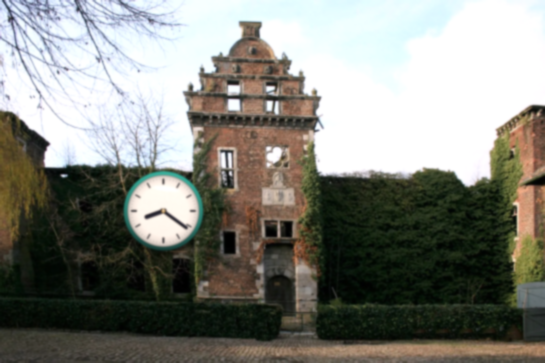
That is 8:21
